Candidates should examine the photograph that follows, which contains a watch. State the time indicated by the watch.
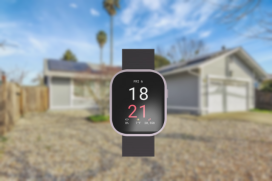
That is 18:21
